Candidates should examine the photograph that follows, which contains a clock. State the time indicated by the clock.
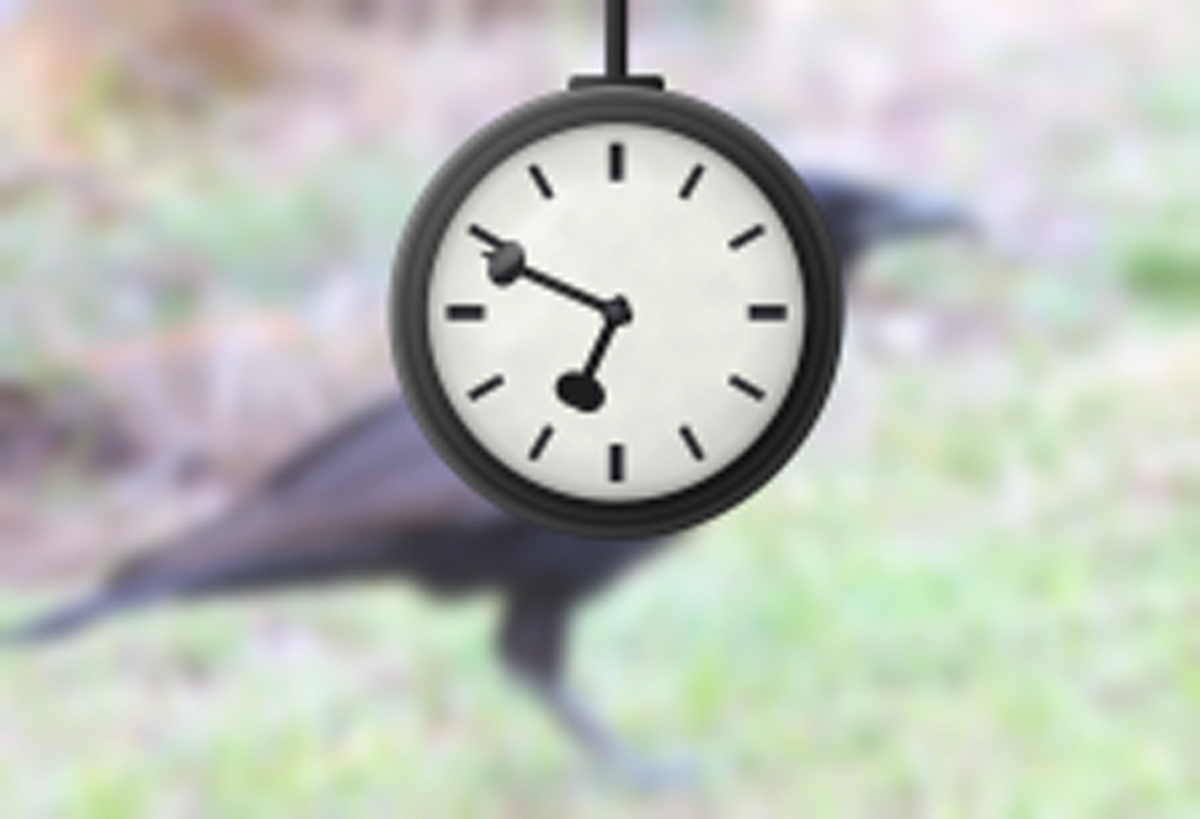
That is 6:49
